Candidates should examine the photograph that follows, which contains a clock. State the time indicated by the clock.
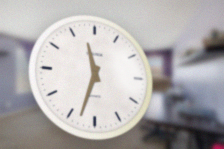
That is 11:33
